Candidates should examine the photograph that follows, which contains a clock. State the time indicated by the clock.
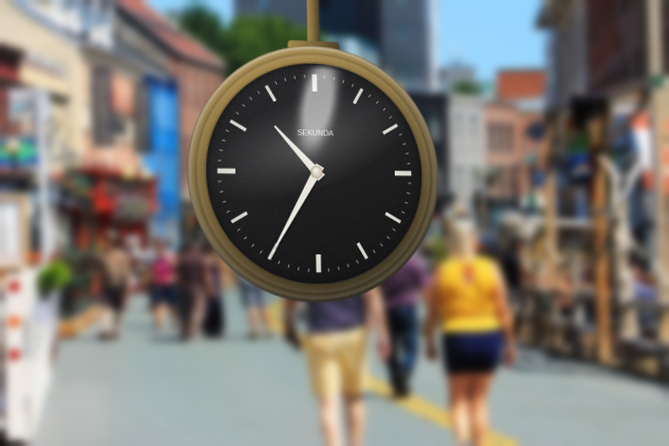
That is 10:35
